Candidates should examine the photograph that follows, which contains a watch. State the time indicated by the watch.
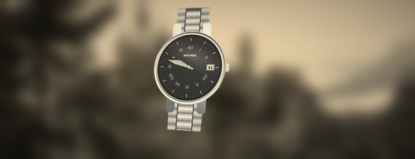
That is 9:48
